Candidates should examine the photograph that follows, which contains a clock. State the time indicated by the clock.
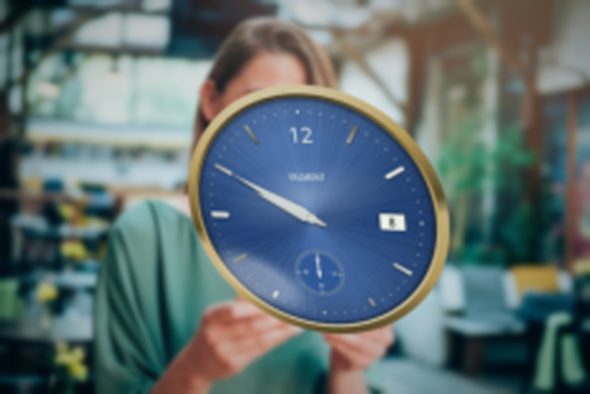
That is 9:50
